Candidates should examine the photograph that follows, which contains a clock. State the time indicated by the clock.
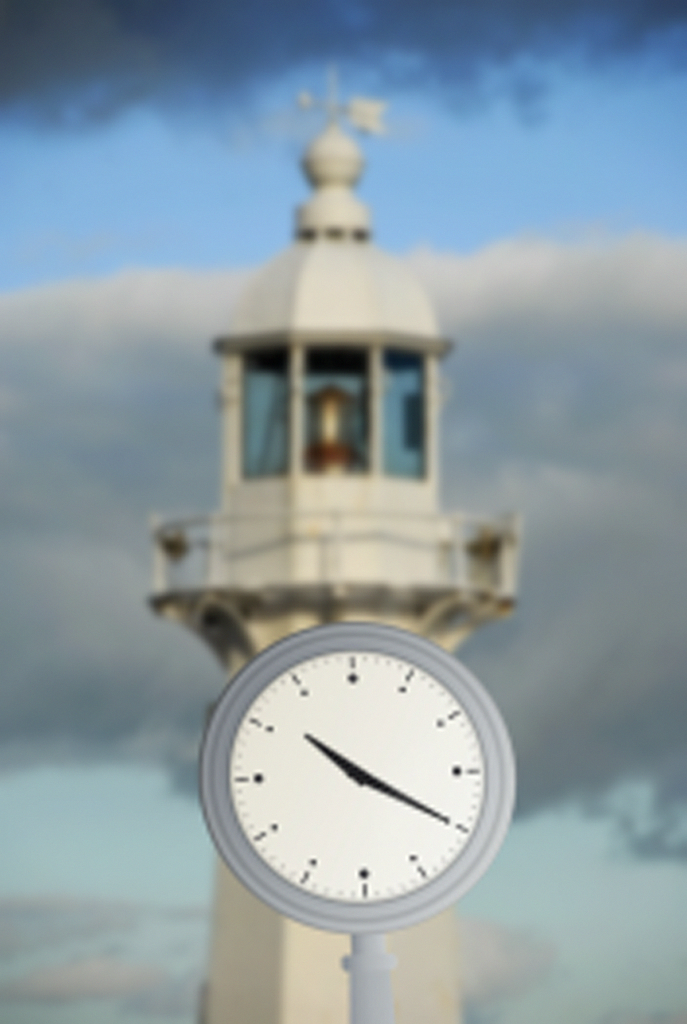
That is 10:20
